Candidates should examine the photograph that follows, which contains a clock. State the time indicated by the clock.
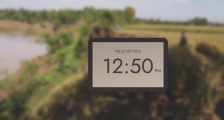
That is 12:50
